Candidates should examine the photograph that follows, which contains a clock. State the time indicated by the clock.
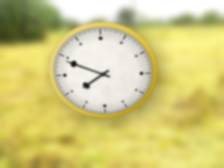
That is 7:49
